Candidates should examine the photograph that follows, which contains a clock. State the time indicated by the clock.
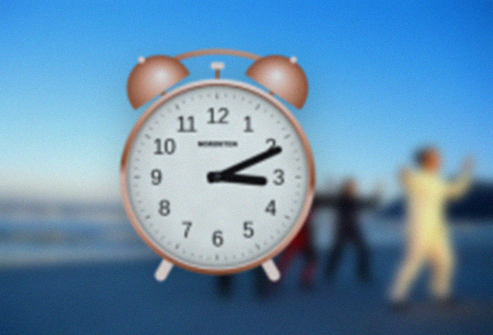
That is 3:11
